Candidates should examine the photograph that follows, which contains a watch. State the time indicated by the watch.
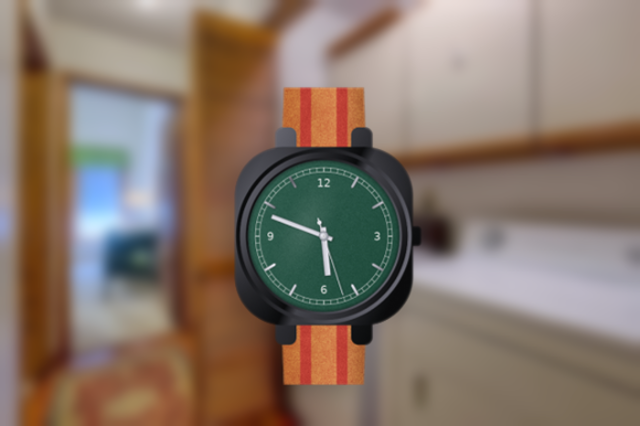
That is 5:48:27
